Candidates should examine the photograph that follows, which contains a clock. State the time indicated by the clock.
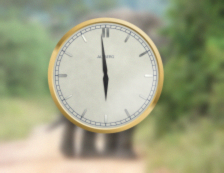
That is 5:59
